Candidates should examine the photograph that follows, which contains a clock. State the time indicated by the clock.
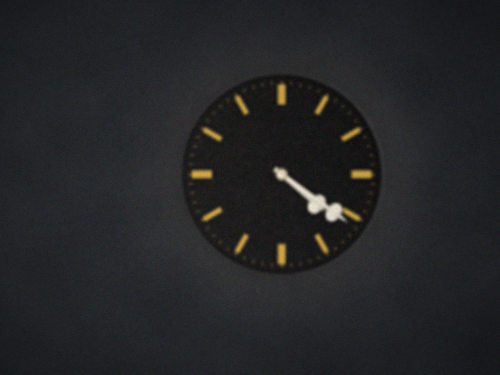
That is 4:21
